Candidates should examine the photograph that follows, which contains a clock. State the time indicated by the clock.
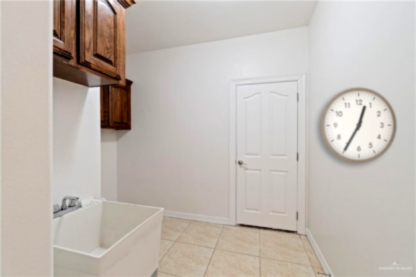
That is 12:35
